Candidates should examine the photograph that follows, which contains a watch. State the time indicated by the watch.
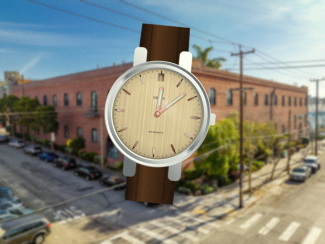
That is 12:08
